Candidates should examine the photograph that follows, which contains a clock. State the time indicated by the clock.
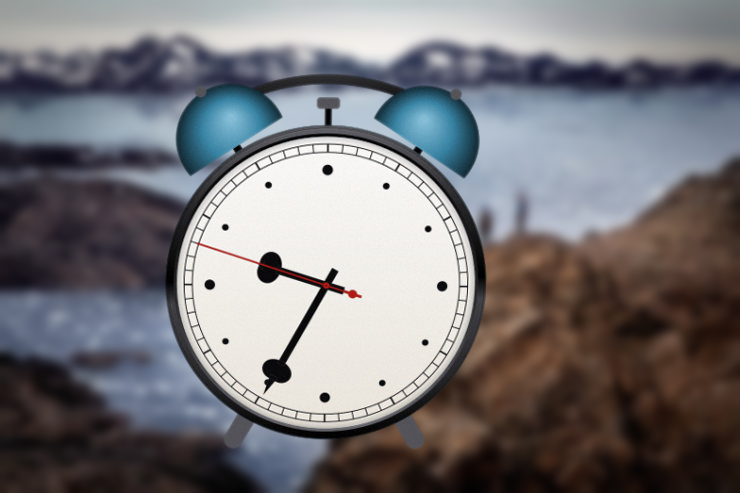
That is 9:34:48
